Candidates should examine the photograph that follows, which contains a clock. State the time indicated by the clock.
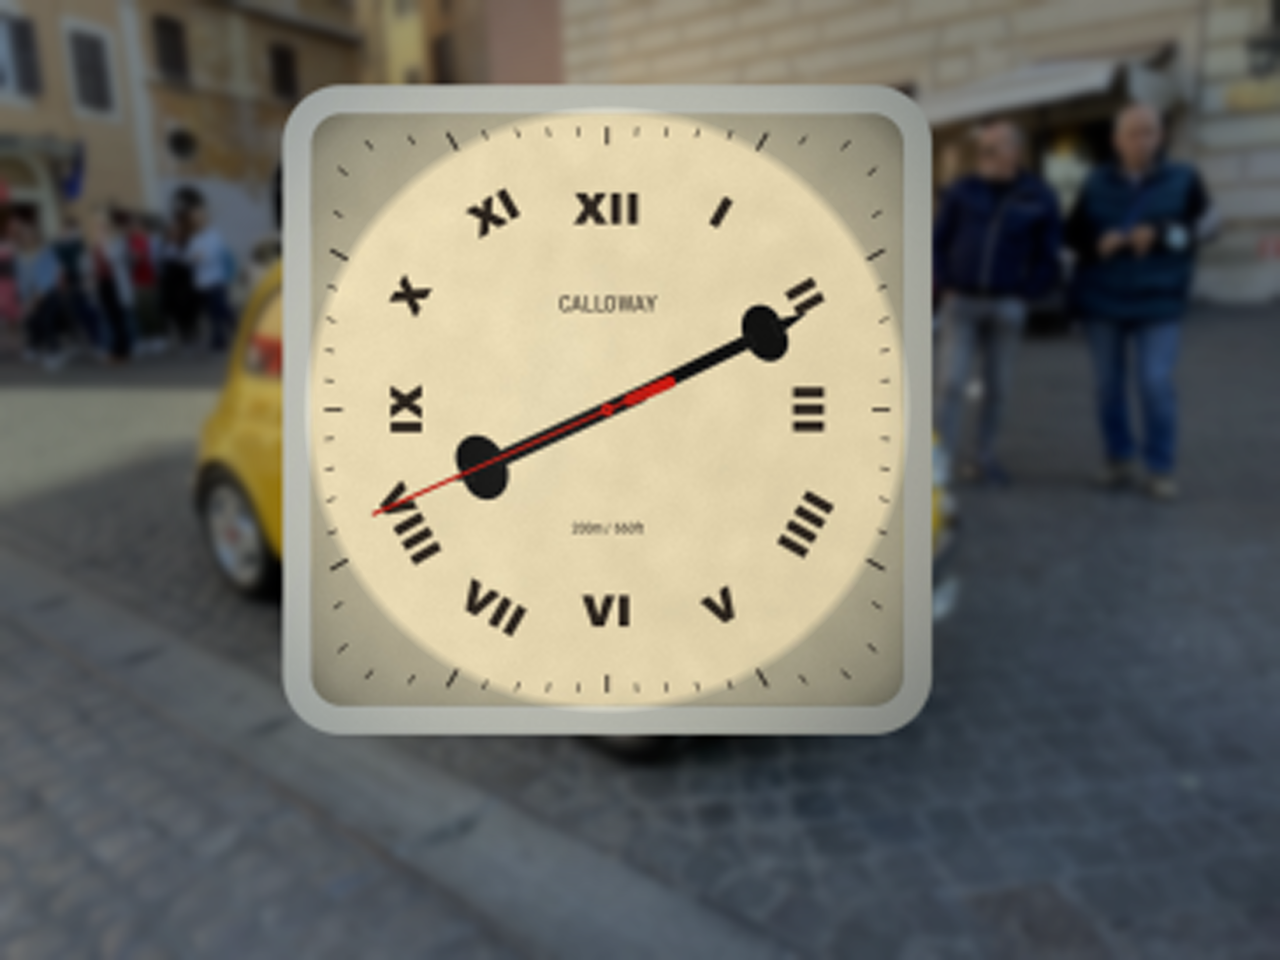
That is 8:10:41
